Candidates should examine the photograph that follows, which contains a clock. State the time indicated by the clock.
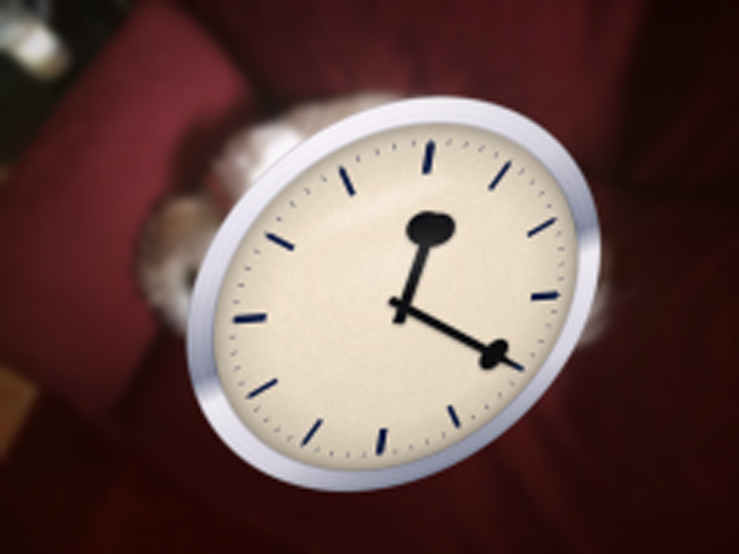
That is 12:20
